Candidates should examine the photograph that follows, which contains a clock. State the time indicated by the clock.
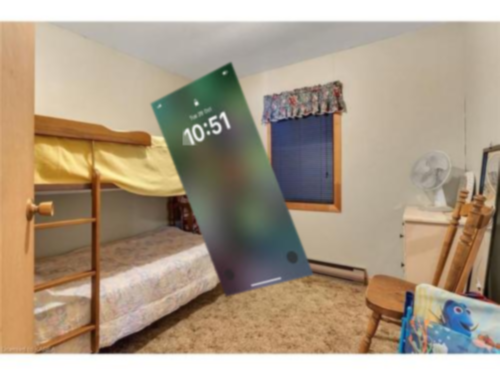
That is 10:51
